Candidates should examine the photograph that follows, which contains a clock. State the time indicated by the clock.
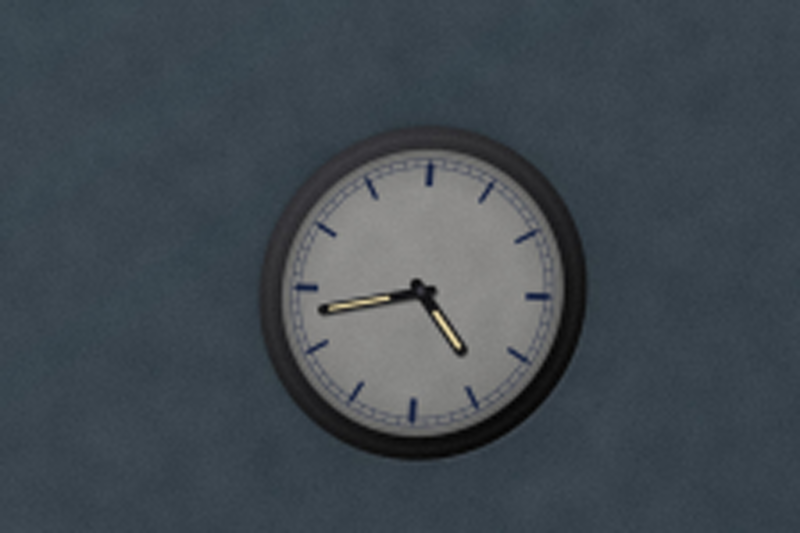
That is 4:43
